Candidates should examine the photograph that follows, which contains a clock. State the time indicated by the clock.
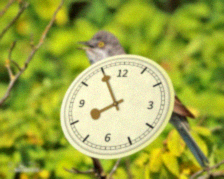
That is 7:55
